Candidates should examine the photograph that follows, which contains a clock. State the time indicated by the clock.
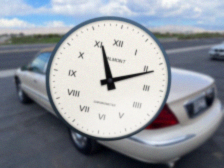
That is 11:11
